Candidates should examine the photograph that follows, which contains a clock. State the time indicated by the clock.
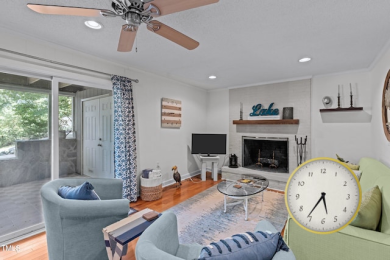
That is 5:36
